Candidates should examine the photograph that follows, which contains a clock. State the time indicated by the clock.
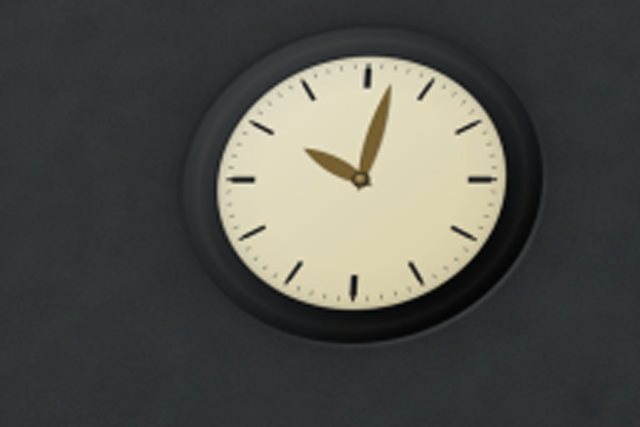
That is 10:02
